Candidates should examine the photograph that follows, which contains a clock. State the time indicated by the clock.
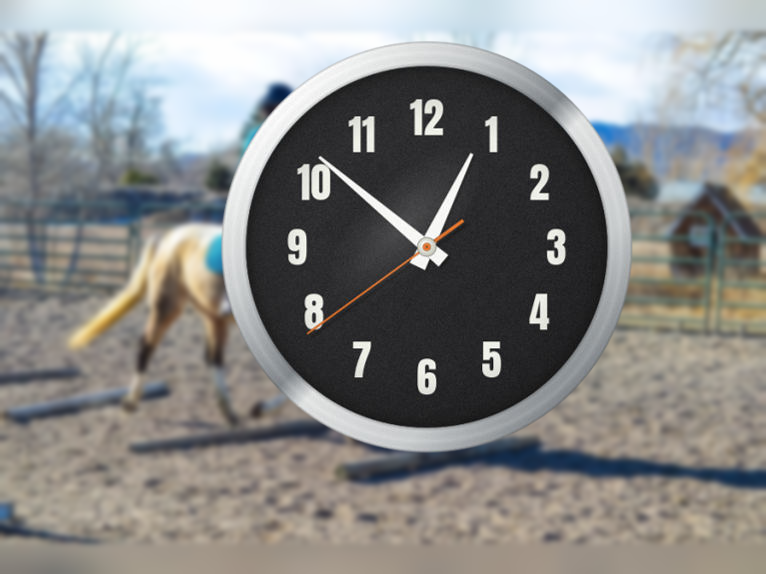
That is 12:51:39
